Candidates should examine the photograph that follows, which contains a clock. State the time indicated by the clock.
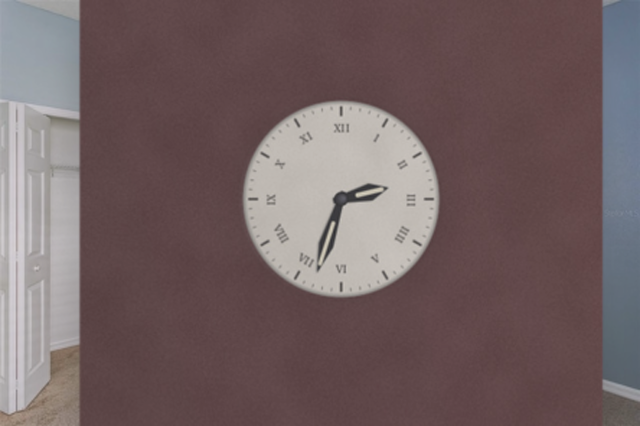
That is 2:33
